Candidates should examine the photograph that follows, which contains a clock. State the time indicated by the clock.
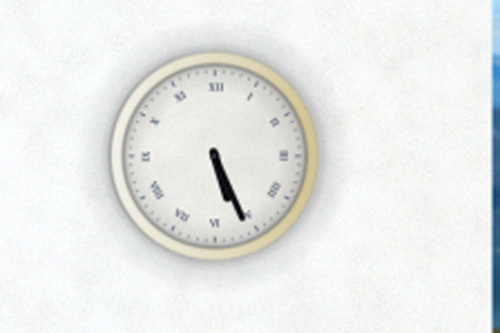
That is 5:26
